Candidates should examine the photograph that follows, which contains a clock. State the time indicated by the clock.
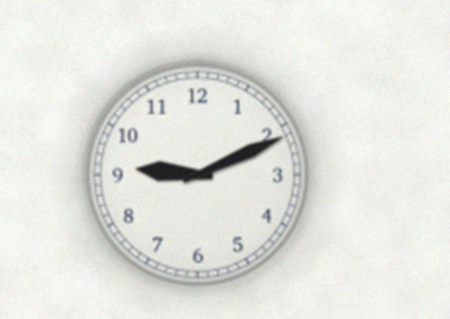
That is 9:11
